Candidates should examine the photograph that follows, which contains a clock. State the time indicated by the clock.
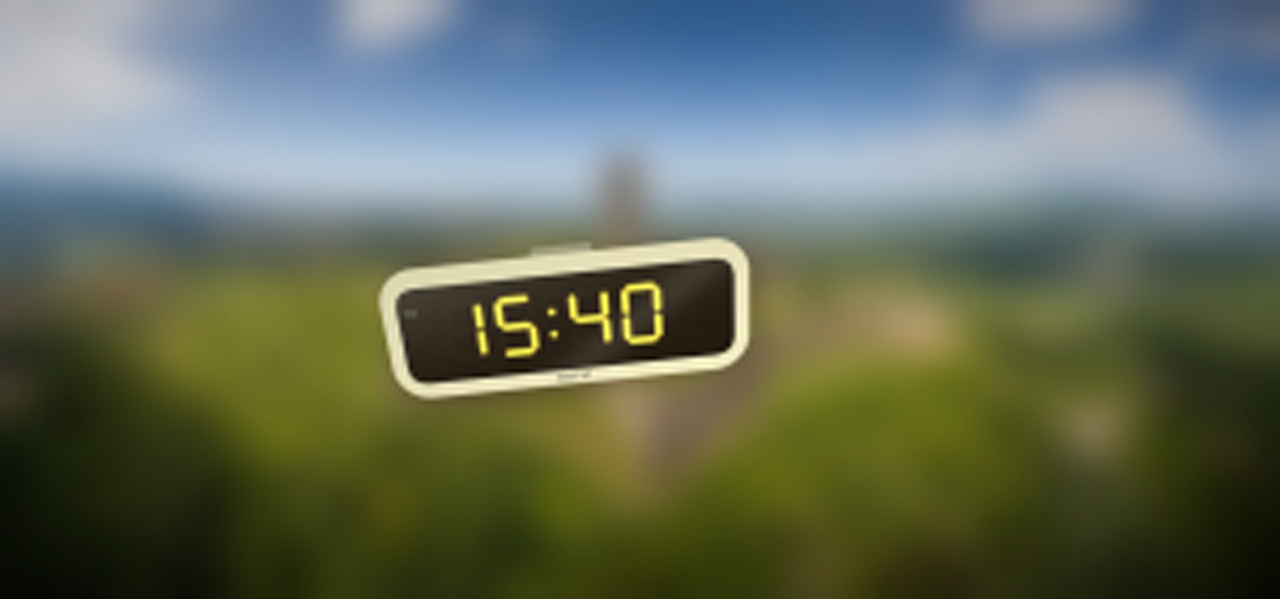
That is 15:40
